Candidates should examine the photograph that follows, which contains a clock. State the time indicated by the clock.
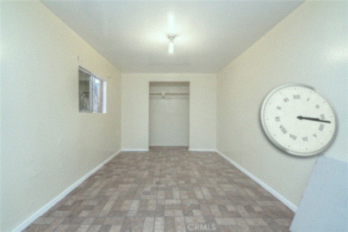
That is 3:17
